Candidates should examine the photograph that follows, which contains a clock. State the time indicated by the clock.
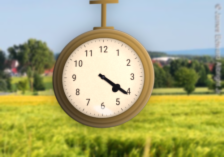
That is 4:21
